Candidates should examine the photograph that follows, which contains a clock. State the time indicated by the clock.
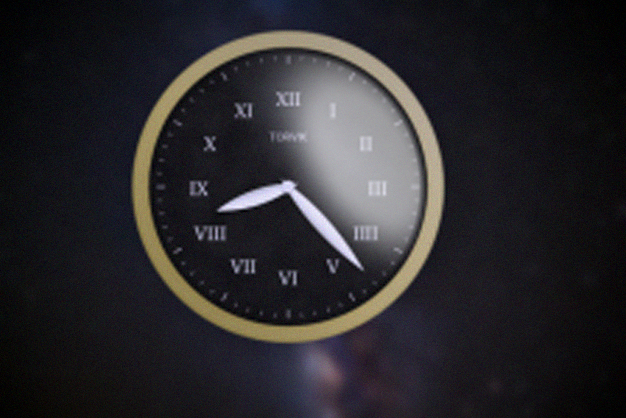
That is 8:23
